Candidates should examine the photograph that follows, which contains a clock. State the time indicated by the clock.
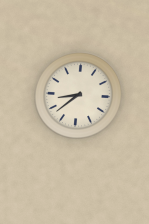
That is 8:38
